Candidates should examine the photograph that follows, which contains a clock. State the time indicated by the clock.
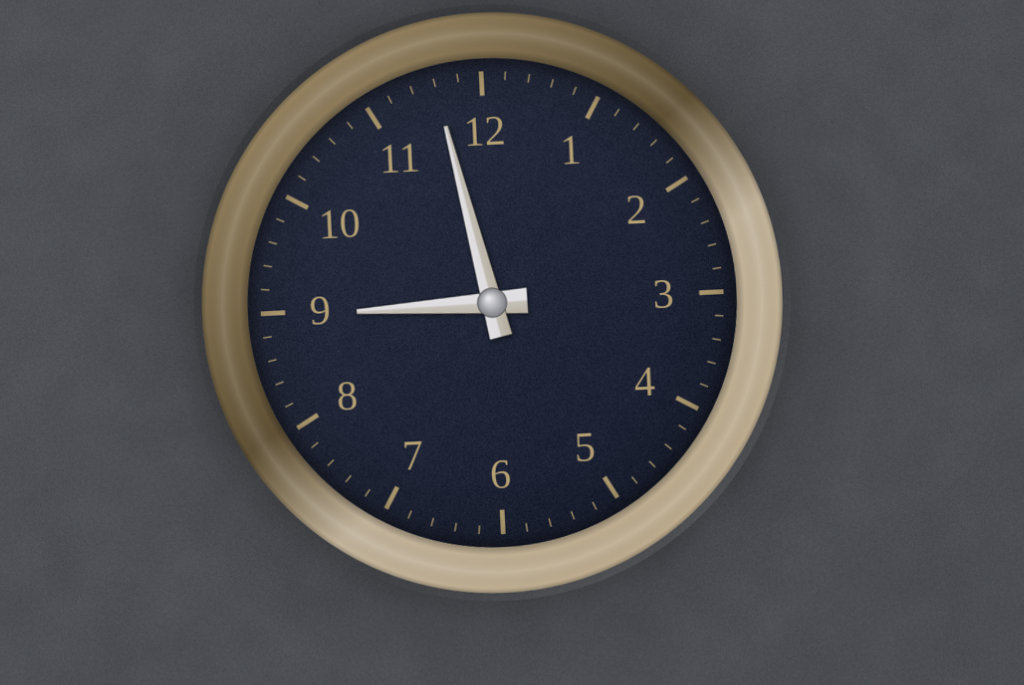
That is 8:58
